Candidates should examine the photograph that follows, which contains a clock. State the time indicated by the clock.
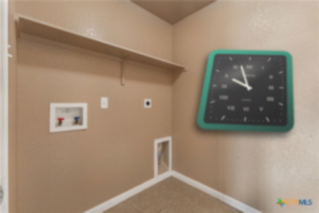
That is 9:57
